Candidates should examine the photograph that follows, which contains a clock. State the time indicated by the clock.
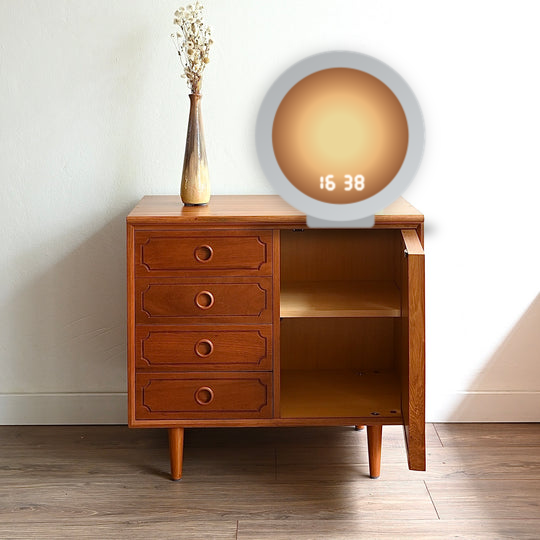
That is 16:38
